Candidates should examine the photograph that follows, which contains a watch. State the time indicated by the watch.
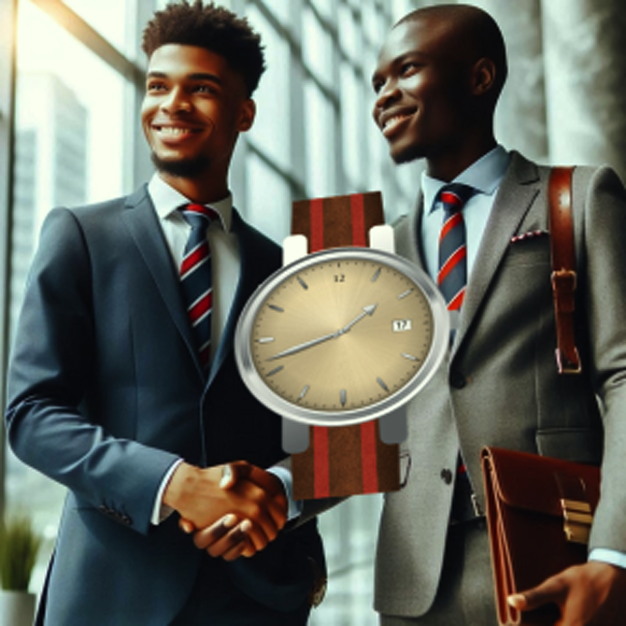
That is 1:42
